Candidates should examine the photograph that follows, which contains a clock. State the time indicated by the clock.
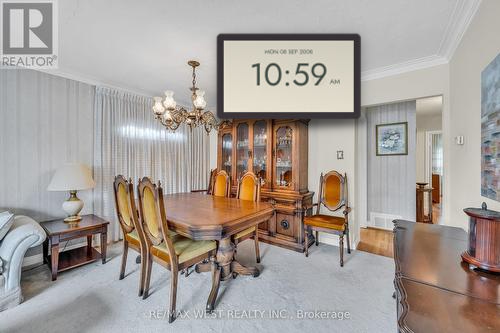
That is 10:59
